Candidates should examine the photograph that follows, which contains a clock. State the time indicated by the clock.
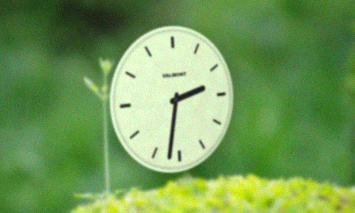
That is 2:32
